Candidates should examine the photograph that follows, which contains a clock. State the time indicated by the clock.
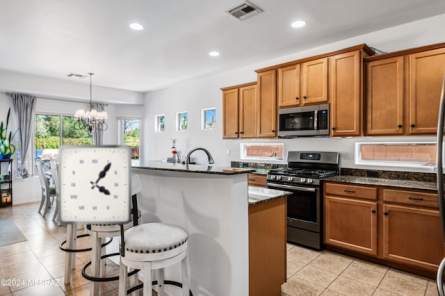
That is 4:06
